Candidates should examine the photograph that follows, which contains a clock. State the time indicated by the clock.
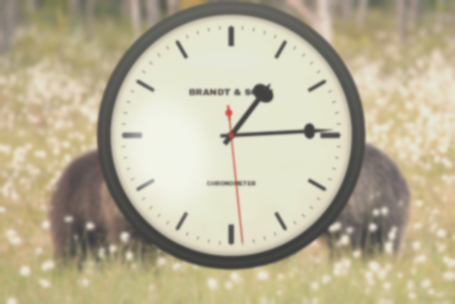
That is 1:14:29
